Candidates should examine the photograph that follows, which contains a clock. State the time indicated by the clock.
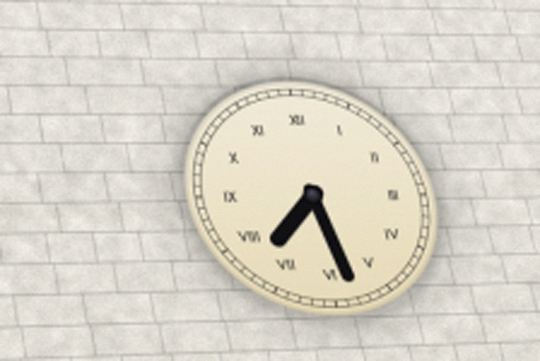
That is 7:28
